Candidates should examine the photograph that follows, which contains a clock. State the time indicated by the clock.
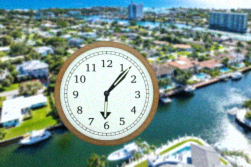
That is 6:07
